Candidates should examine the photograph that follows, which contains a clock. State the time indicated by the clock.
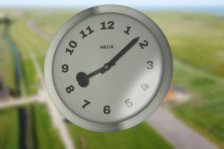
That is 8:08
